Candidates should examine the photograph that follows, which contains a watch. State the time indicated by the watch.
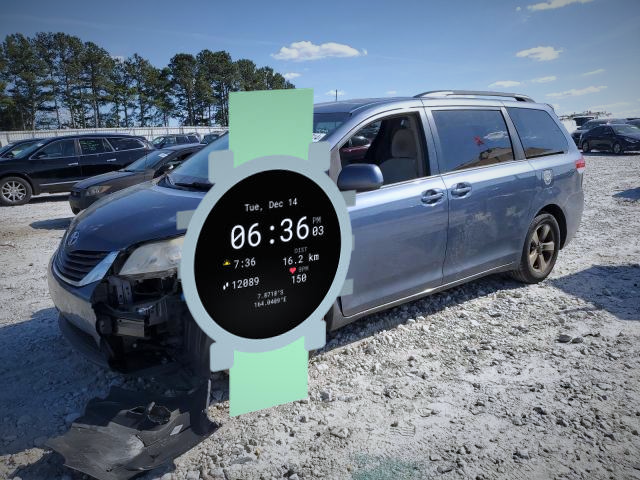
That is 6:36:03
